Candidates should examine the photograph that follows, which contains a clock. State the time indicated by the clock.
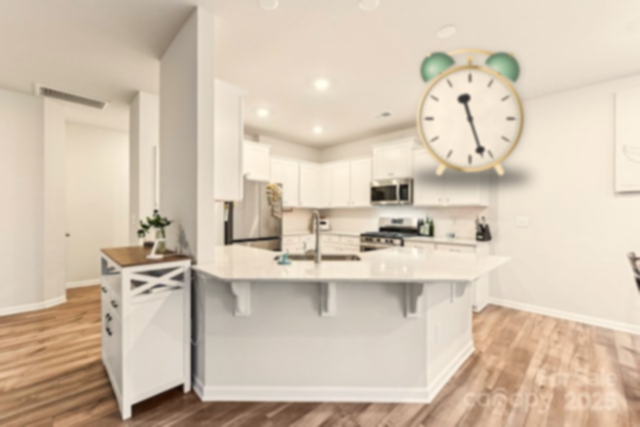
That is 11:27
